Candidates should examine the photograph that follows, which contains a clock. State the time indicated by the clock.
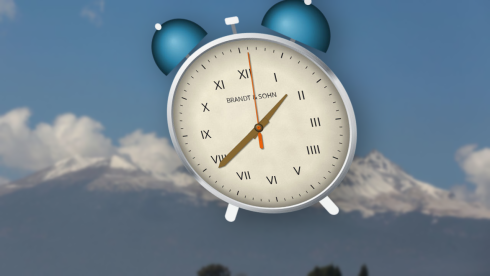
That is 1:39:01
